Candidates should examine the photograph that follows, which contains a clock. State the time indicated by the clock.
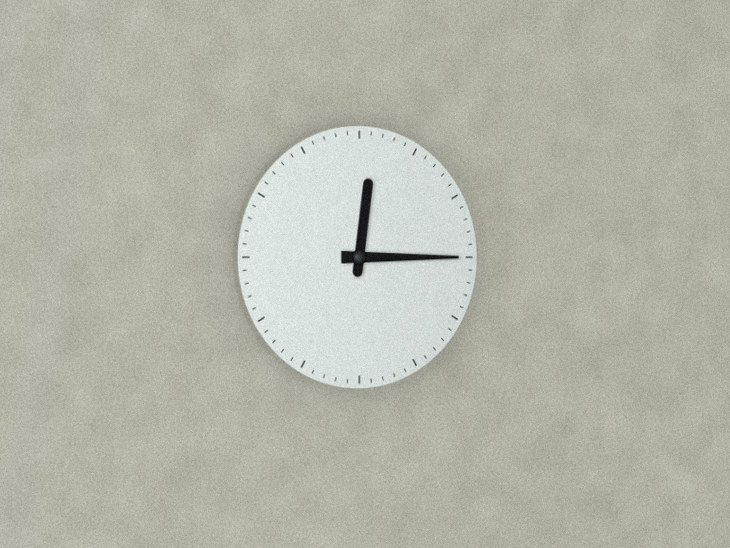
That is 12:15
